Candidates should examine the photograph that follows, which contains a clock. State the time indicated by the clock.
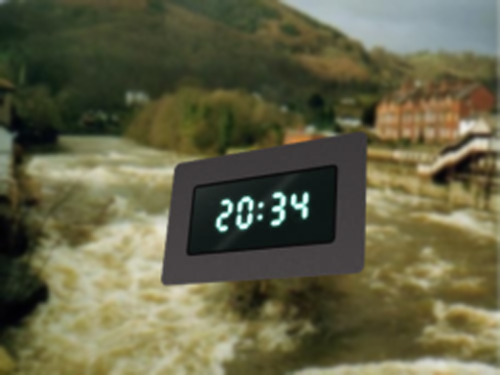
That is 20:34
